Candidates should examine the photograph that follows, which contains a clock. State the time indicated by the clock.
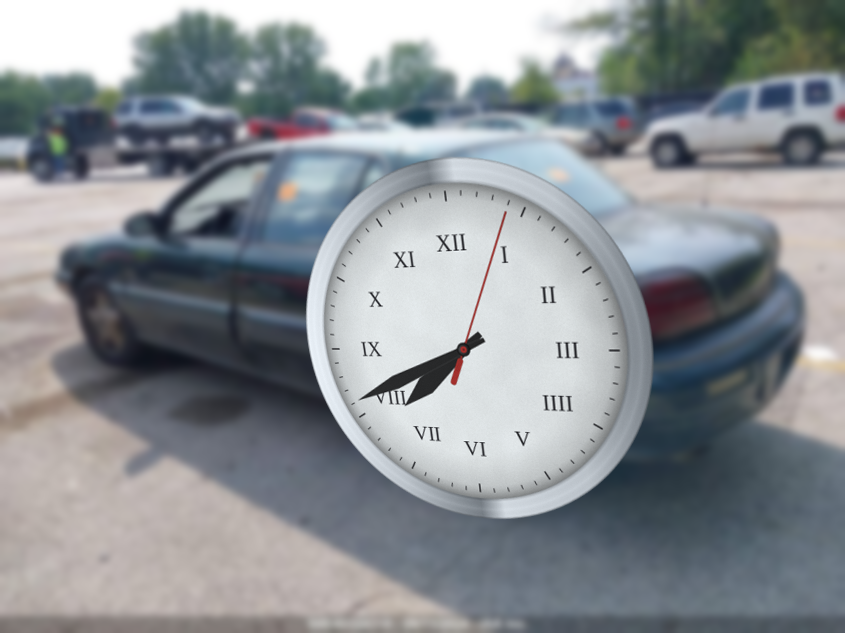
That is 7:41:04
